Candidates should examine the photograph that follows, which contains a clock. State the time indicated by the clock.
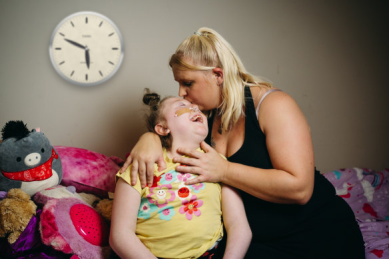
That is 5:49
